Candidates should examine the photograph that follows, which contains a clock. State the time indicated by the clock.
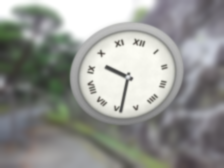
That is 9:29
